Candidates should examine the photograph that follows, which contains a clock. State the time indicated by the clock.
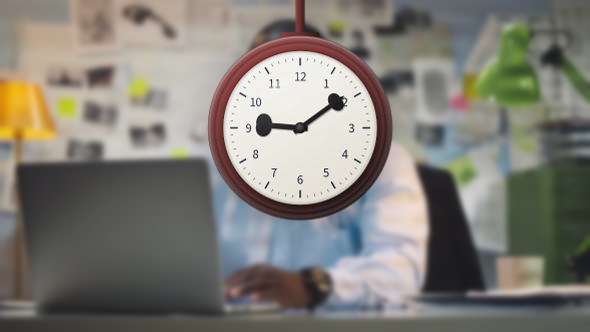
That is 9:09
